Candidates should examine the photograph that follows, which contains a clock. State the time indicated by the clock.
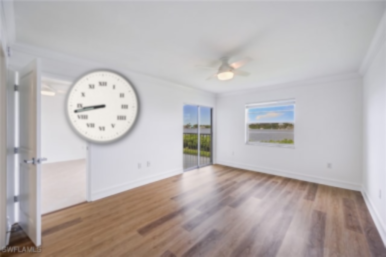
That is 8:43
